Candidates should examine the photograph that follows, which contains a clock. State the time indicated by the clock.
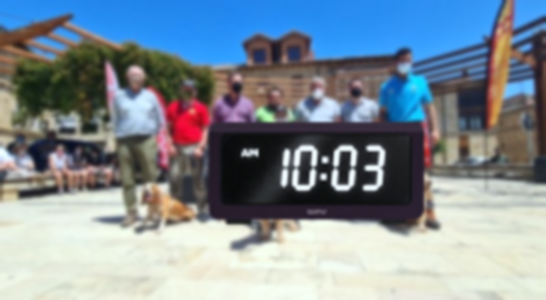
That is 10:03
